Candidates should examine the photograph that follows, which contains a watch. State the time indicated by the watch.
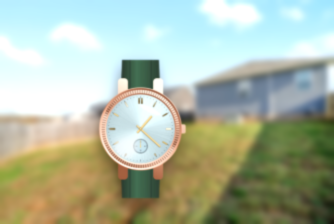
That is 1:22
